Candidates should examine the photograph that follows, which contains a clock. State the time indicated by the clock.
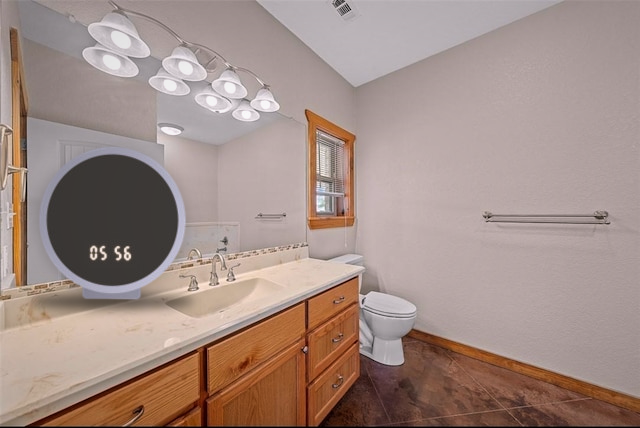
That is 5:56
